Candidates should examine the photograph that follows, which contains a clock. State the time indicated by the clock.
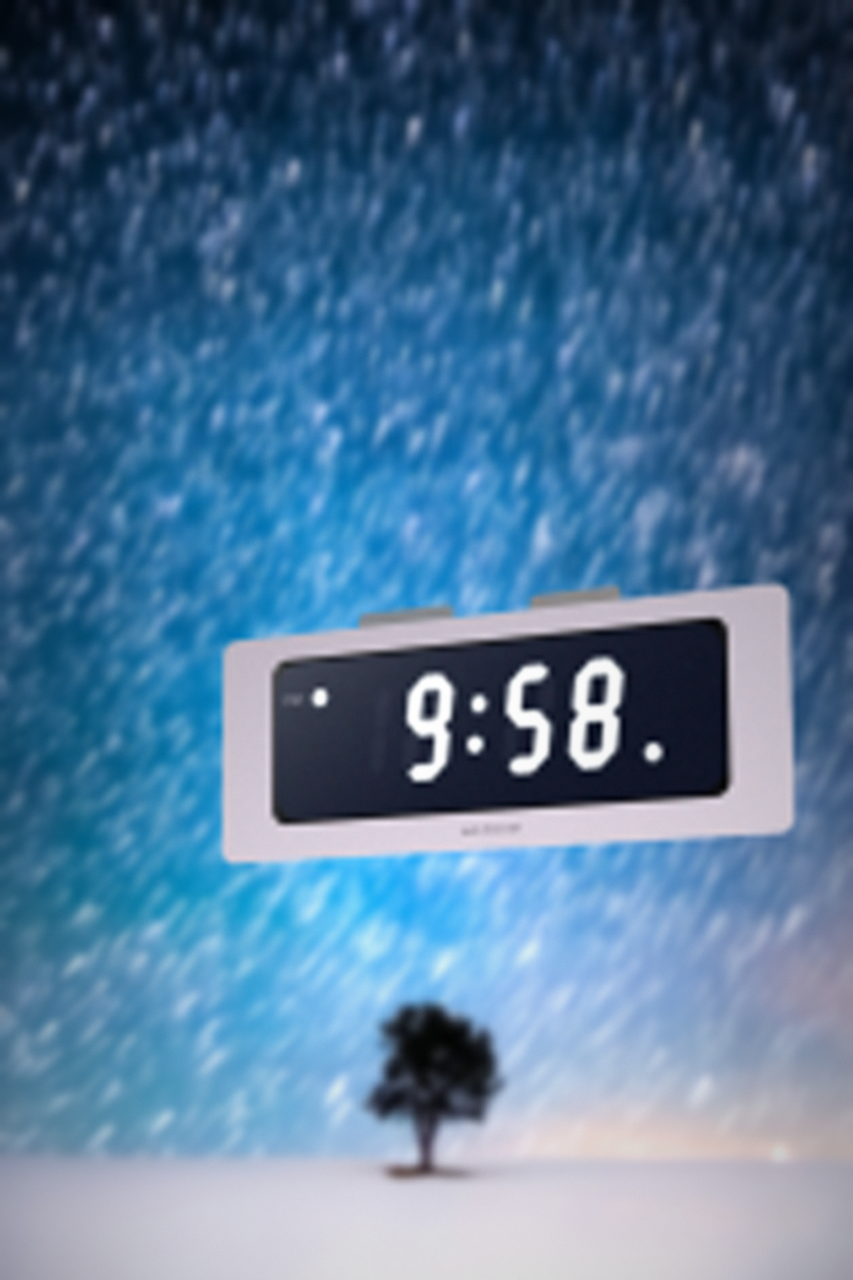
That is 9:58
